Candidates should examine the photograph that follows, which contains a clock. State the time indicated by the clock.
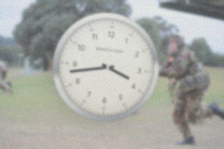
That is 3:43
